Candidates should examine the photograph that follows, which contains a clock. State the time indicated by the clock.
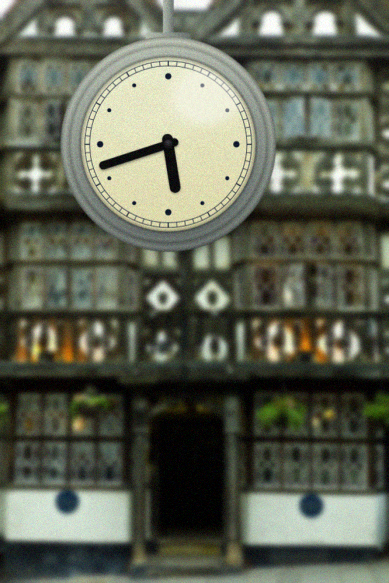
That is 5:42
